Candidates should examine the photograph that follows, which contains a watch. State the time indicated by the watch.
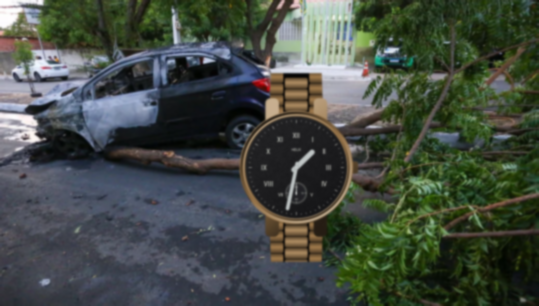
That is 1:32
